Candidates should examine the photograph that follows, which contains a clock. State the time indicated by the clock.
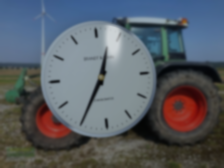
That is 12:35
